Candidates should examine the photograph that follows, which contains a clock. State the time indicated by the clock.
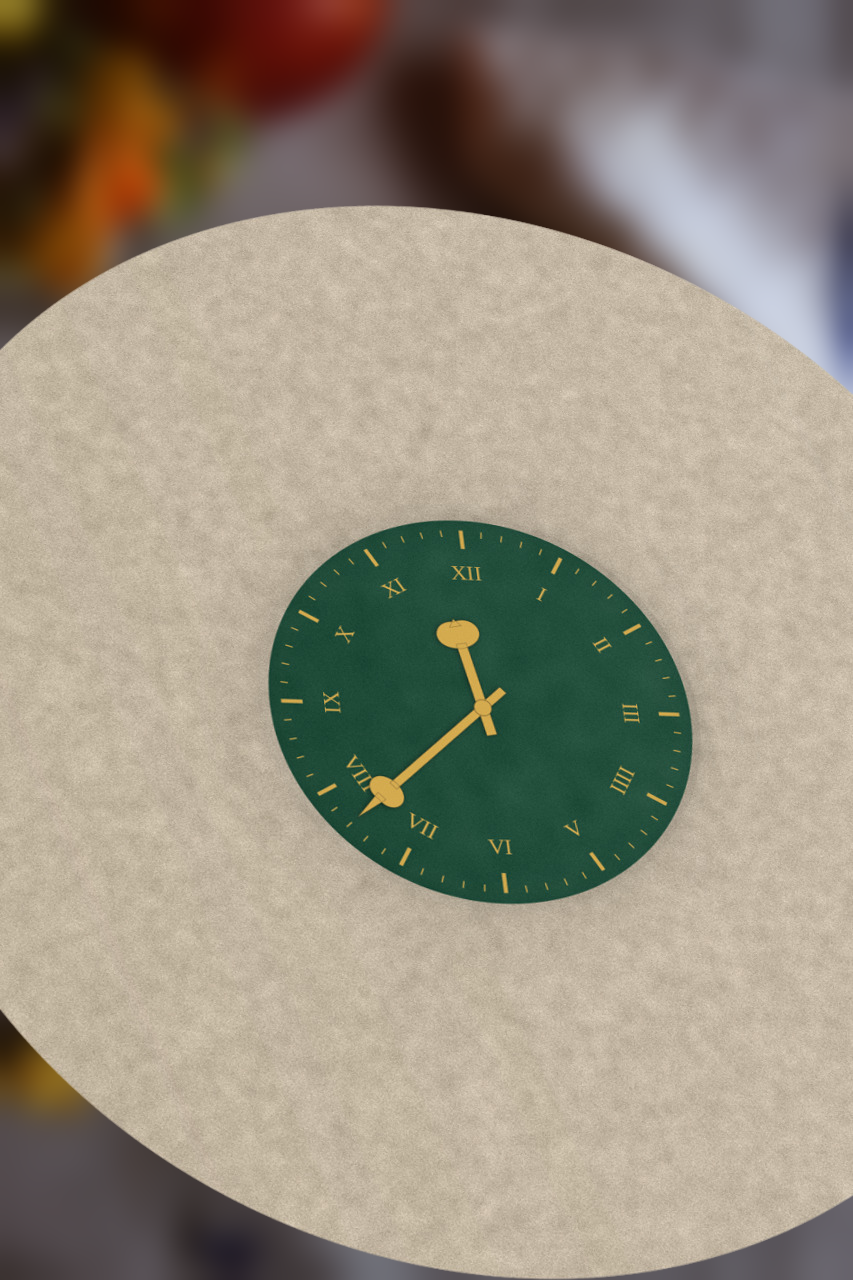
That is 11:38
